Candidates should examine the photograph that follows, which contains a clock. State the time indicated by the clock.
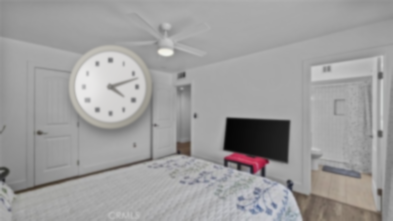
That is 4:12
